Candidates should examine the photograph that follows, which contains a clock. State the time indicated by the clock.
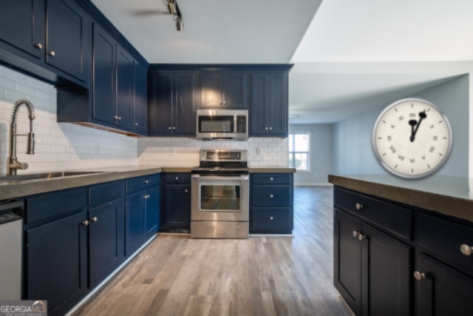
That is 12:04
